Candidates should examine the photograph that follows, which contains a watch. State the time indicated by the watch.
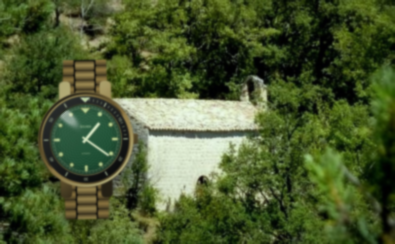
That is 1:21
